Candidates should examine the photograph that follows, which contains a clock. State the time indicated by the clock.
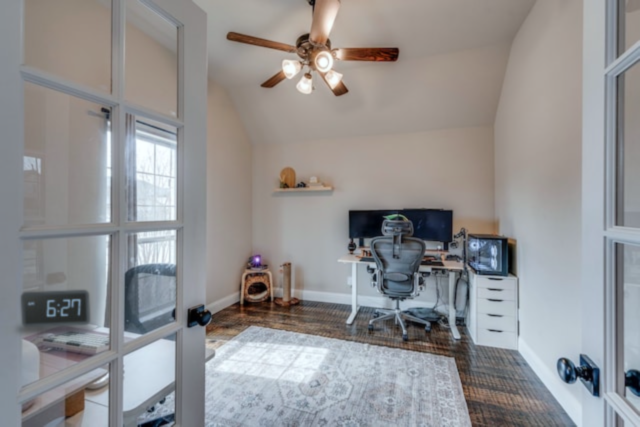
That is 6:27
